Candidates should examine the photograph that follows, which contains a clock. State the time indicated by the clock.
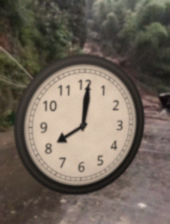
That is 8:01
